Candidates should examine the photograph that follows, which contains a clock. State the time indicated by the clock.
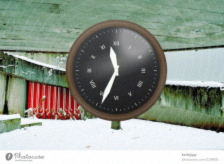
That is 11:34
